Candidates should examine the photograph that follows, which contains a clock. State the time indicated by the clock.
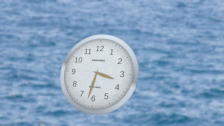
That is 3:32
